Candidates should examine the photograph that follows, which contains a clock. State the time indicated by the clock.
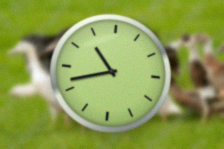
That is 10:42
